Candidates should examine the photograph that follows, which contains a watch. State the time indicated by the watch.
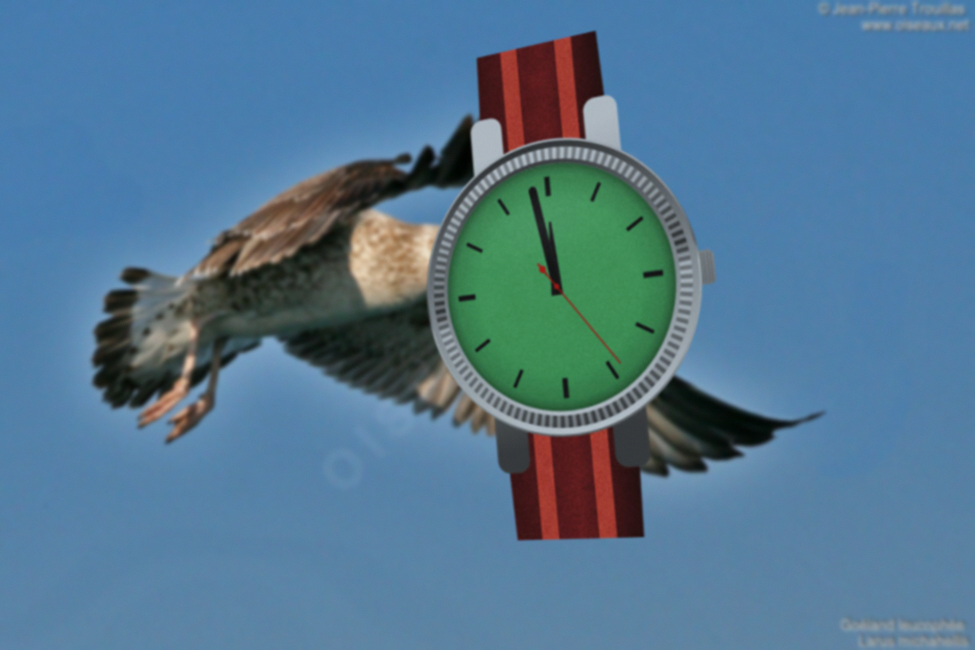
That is 11:58:24
